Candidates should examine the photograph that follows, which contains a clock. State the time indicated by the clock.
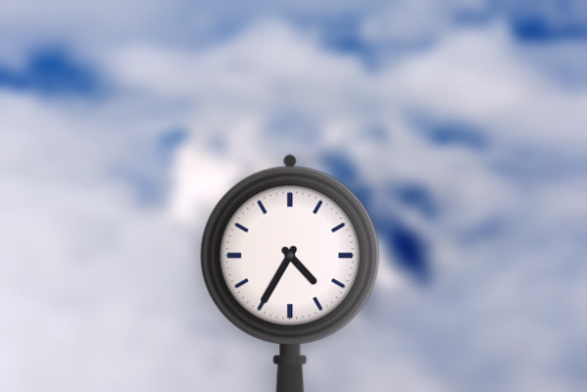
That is 4:35
